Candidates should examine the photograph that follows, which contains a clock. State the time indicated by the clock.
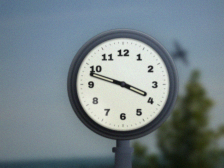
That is 3:48
